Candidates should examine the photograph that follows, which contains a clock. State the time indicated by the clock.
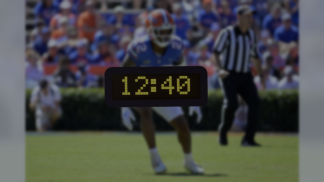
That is 12:40
